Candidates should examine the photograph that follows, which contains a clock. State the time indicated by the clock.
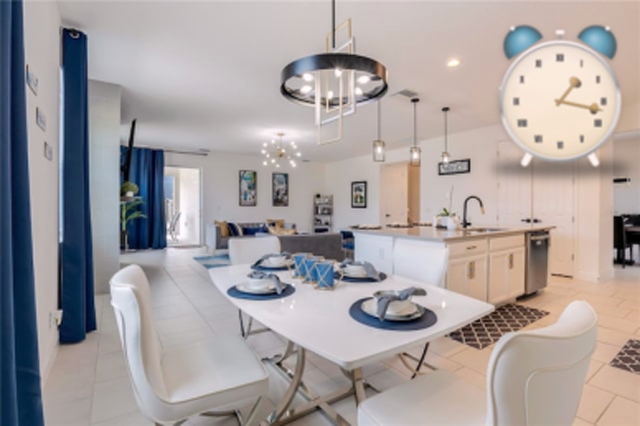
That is 1:17
